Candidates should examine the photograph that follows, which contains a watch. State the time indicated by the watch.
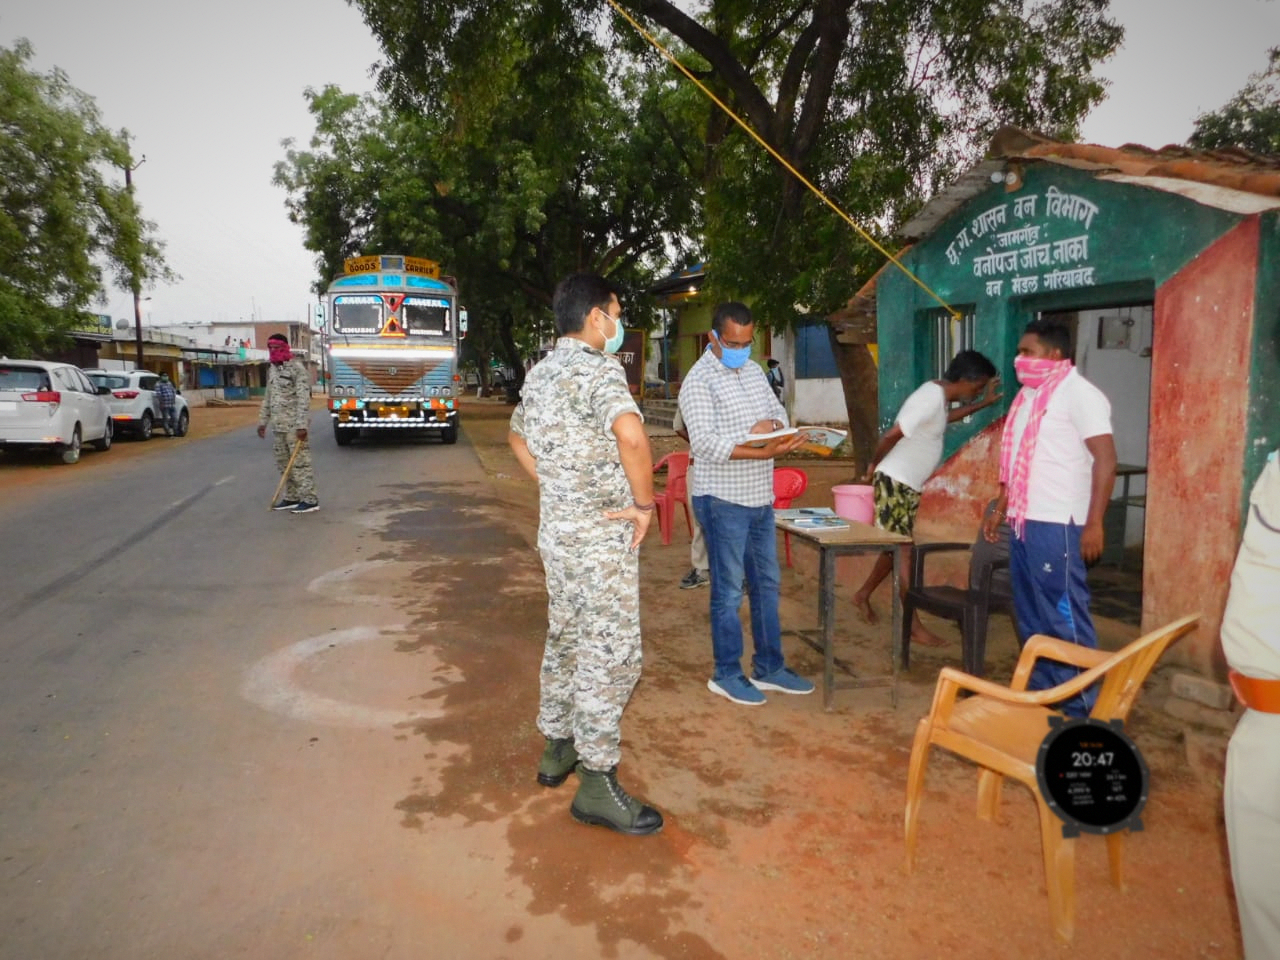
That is 20:47
